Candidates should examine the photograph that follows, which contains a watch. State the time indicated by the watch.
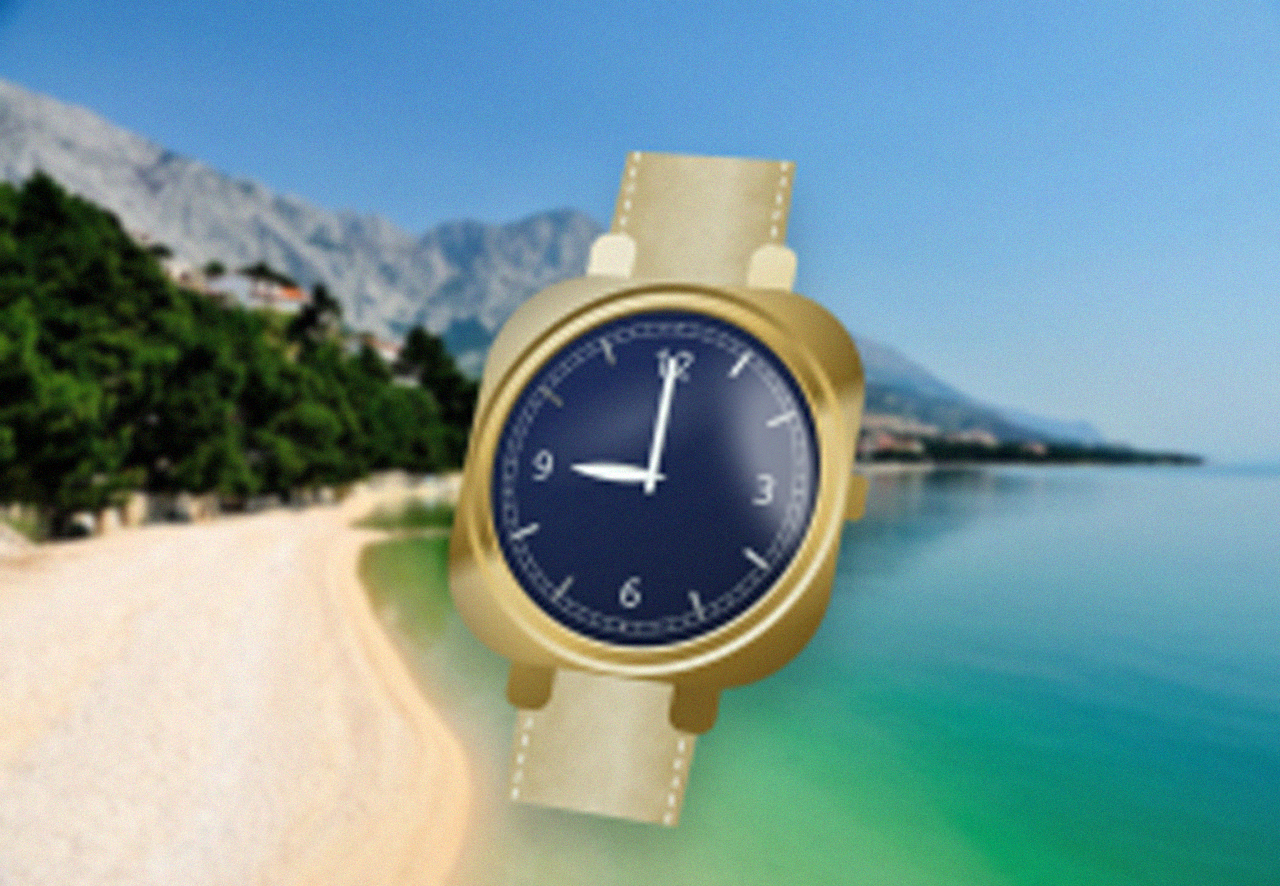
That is 9:00
